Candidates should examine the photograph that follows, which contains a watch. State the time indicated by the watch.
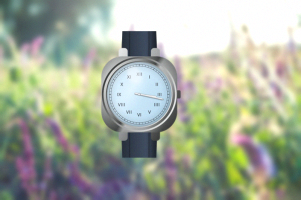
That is 3:17
